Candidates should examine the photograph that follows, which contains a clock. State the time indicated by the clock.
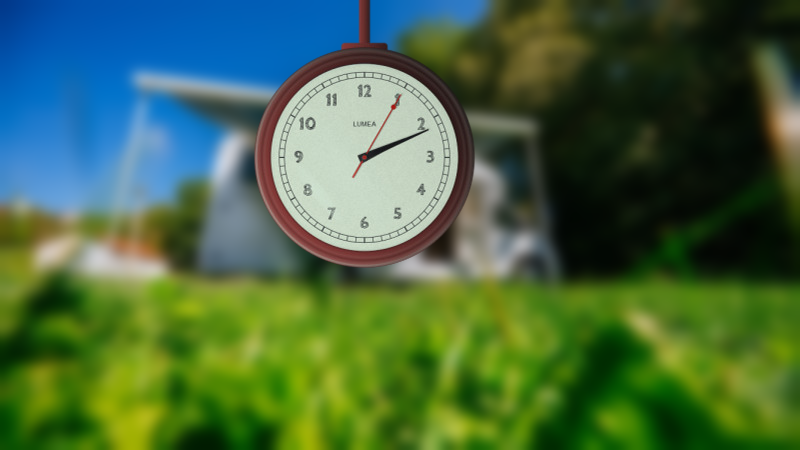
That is 2:11:05
